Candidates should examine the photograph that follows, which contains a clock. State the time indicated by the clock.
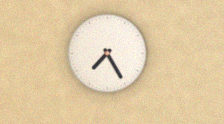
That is 7:25
